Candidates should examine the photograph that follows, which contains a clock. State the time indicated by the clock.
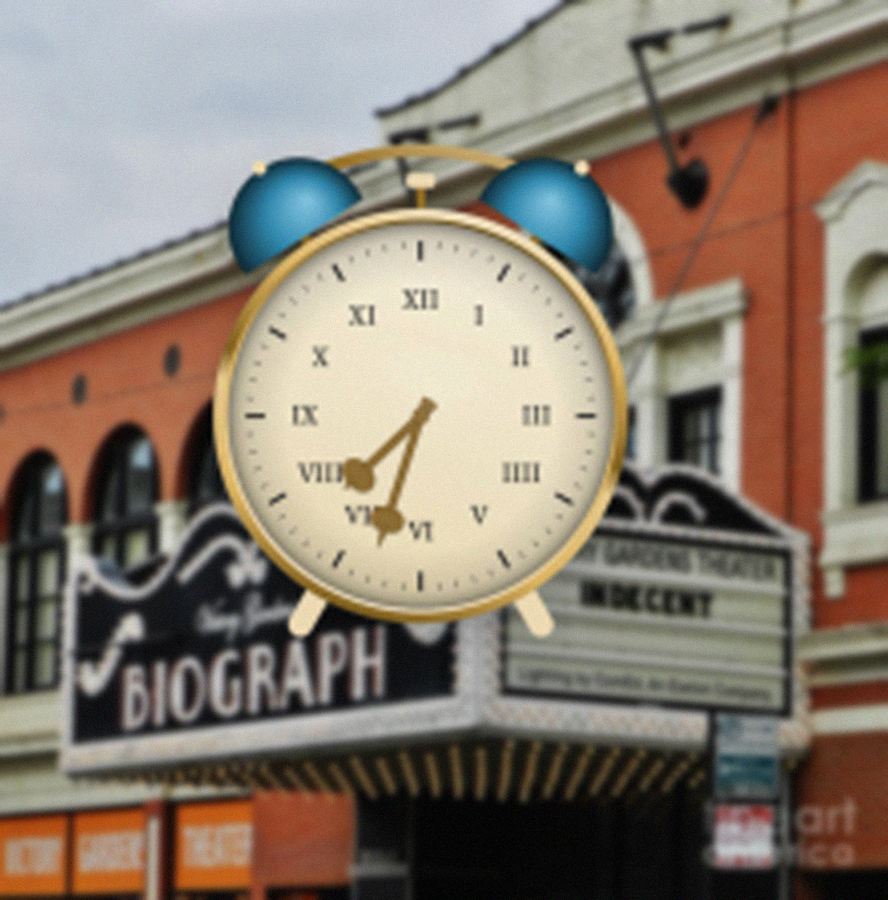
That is 7:33
